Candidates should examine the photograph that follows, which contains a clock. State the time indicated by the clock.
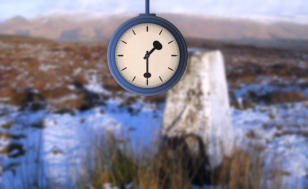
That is 1:30
